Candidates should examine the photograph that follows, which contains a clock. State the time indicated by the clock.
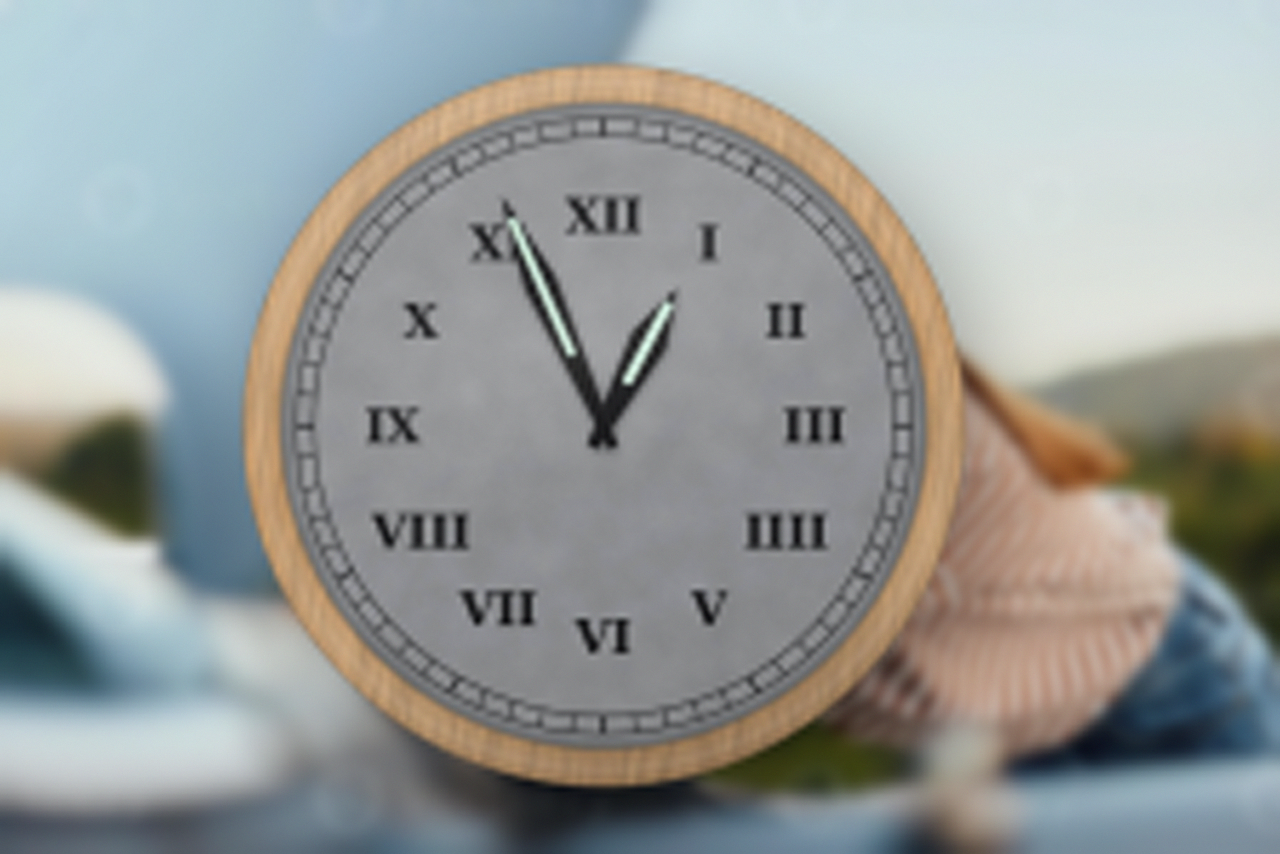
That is 12:56
